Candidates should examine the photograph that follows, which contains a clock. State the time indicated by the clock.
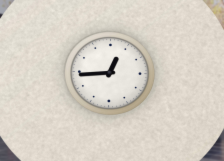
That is 12:44
